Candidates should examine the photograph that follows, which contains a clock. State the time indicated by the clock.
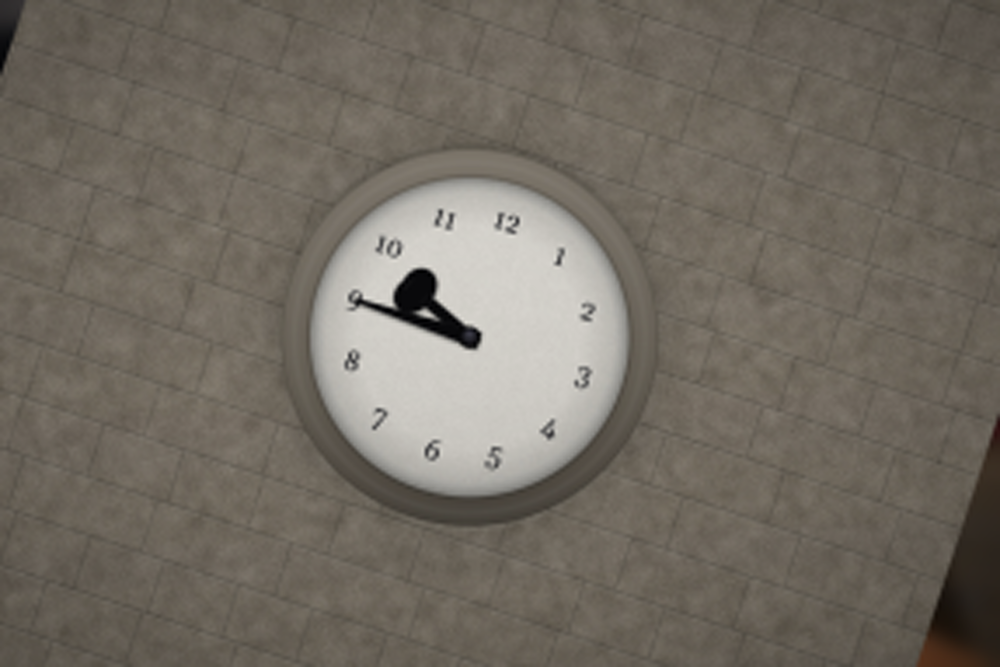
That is 9:45
